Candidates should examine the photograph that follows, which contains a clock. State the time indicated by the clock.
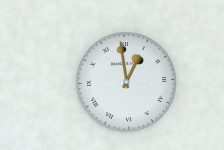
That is 12:59
